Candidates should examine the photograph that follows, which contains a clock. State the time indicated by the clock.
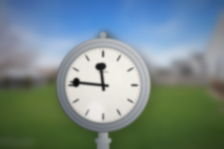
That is 11:46
